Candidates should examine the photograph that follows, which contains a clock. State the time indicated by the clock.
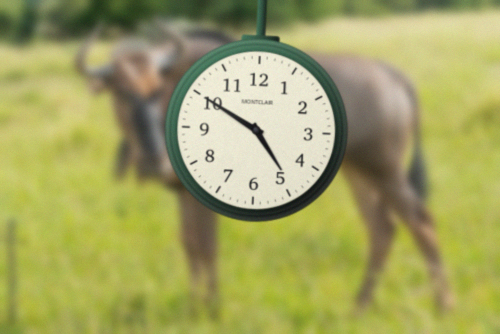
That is 4:50
